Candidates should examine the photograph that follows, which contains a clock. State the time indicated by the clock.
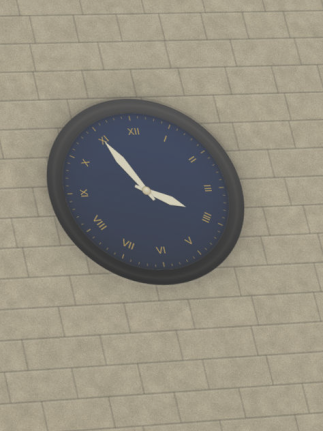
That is 3:55
